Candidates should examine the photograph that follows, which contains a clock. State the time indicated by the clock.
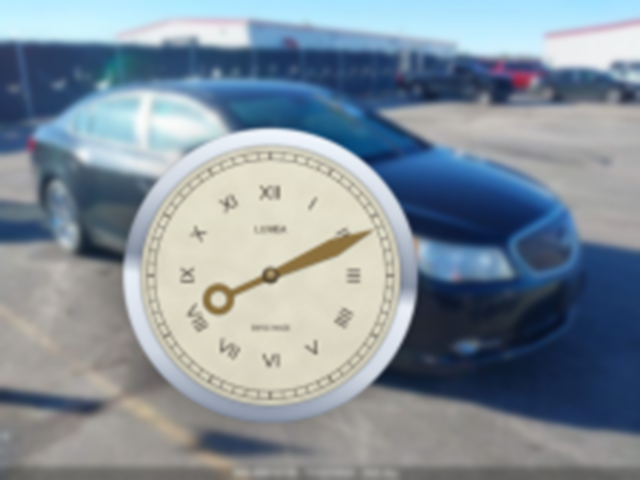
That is 8:11
